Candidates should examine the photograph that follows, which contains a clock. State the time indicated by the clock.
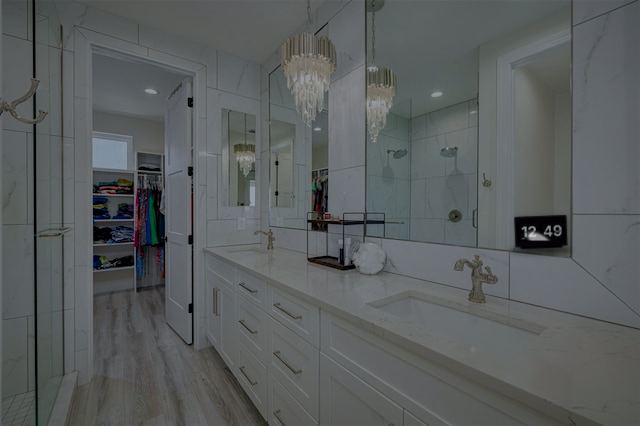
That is 12:49
